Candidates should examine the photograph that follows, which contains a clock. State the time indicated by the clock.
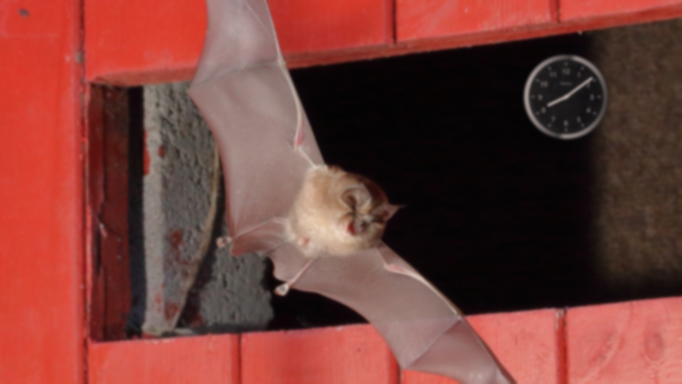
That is 8:09
